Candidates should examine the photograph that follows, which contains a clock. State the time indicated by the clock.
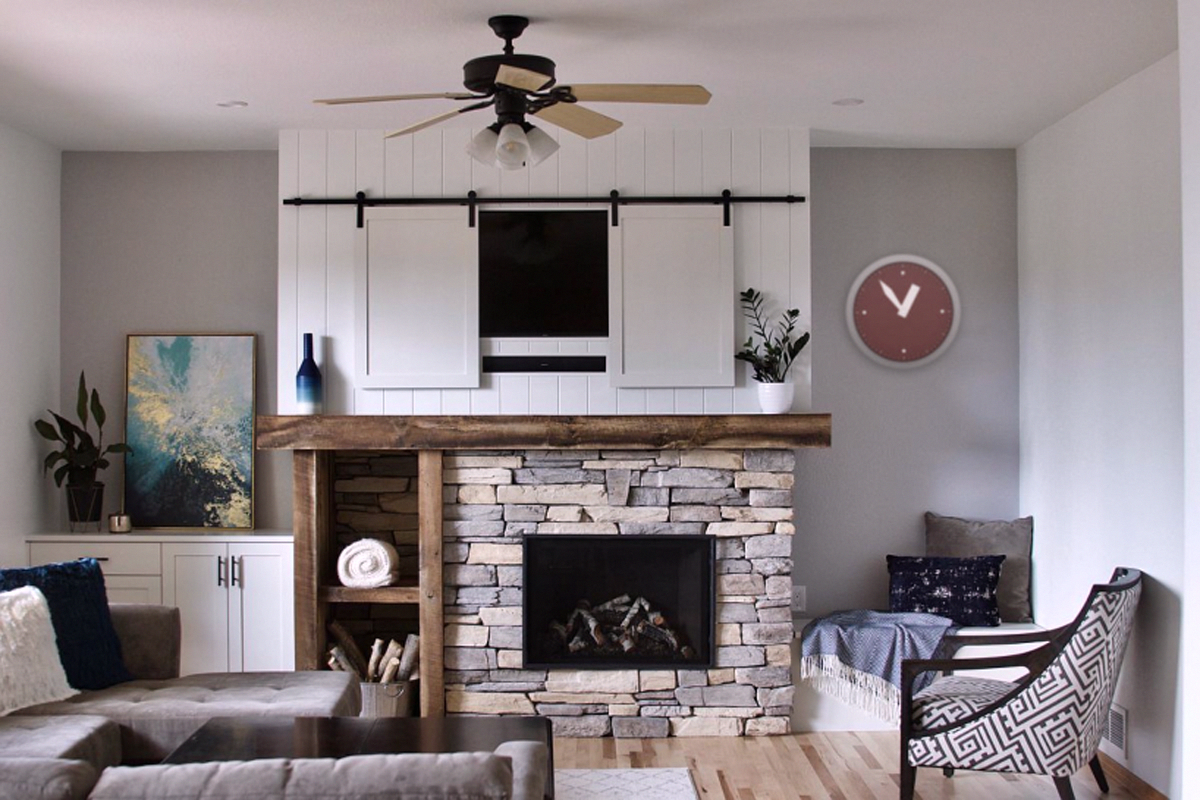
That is 12:54
